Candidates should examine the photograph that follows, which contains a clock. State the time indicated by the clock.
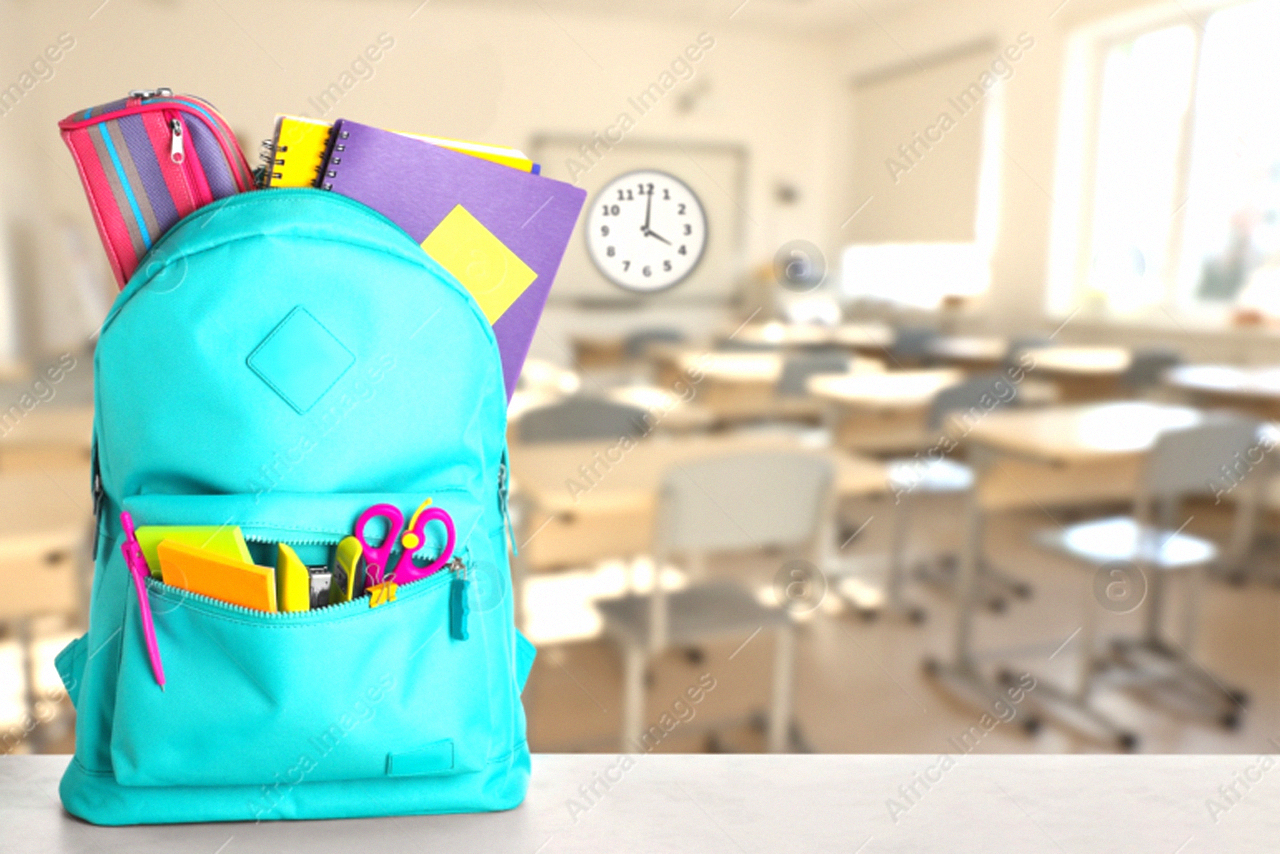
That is 4:01
